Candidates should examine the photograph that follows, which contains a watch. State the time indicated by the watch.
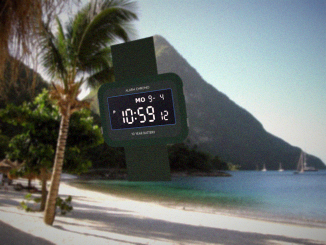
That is 10:59:12
